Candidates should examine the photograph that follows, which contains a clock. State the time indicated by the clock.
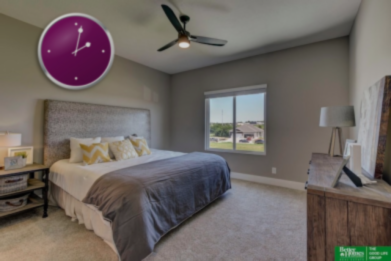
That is 2:02
